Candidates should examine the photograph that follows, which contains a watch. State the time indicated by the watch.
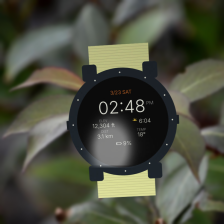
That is 2:48
